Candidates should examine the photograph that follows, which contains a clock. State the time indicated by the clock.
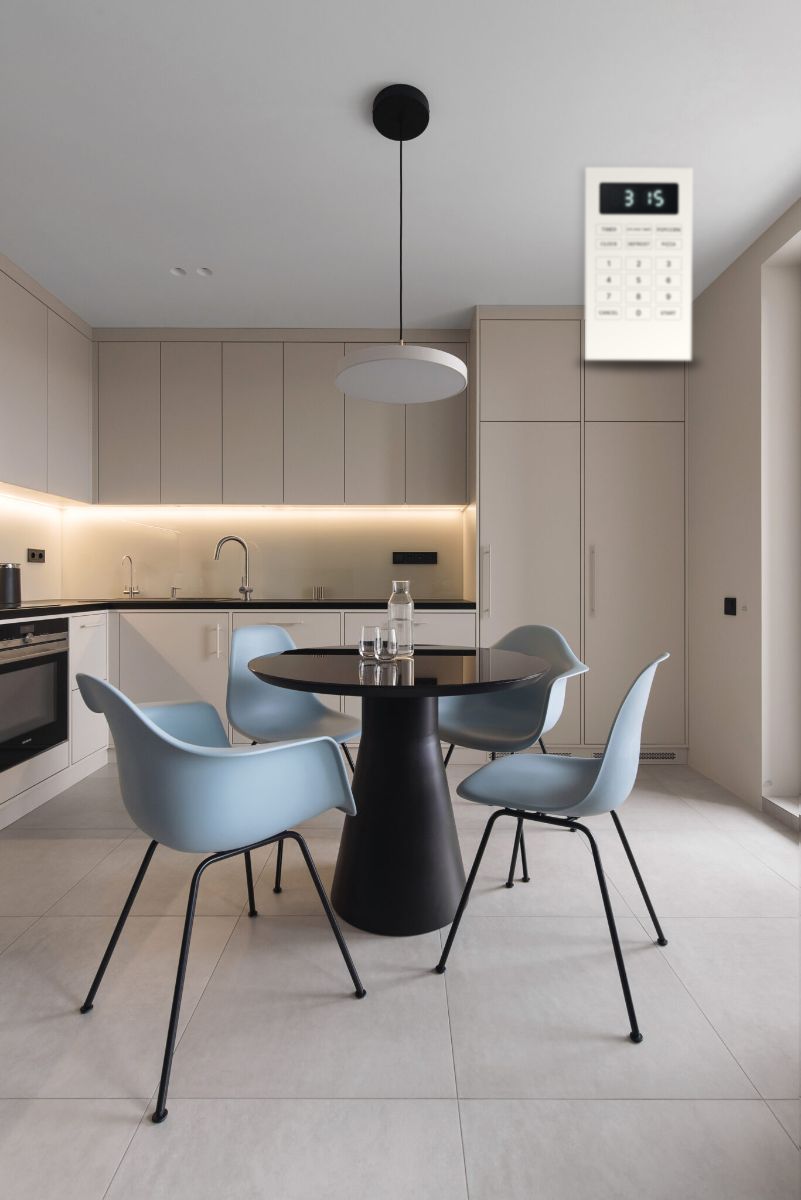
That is 3:15
